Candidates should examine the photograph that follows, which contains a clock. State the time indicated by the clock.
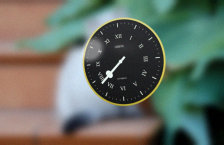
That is 7:38
